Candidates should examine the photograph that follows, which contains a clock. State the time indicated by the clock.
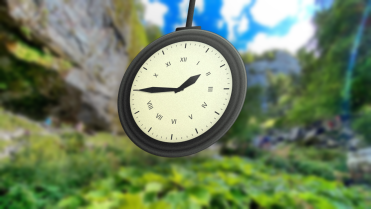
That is 1:45
